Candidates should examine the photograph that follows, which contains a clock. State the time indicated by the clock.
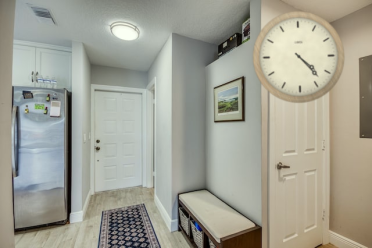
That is 4:23
